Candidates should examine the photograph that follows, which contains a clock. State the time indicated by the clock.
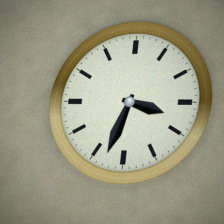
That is 3:33
